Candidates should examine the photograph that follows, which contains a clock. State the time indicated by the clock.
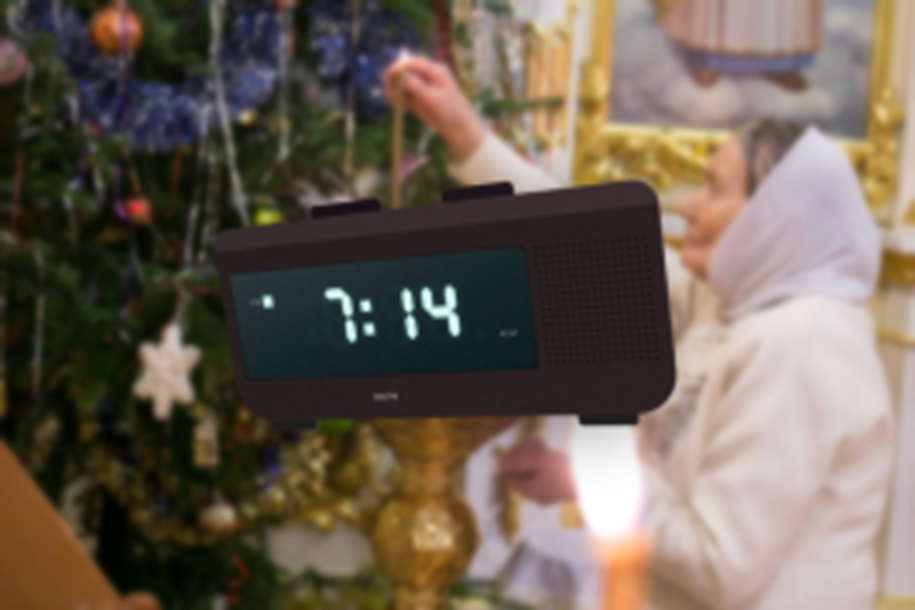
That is 7:14
